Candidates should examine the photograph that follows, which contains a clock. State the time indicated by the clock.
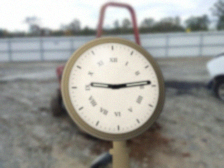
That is 9:14
